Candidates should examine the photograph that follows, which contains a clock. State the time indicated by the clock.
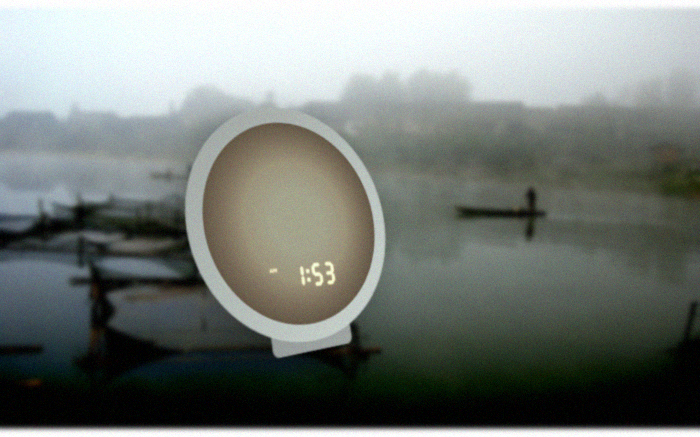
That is 1:53
